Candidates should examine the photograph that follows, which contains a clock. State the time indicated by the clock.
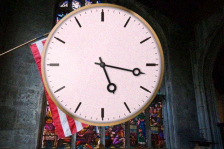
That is 5:17
